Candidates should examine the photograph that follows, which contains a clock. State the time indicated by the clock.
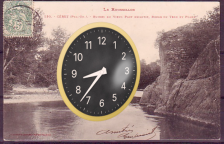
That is 8:37
